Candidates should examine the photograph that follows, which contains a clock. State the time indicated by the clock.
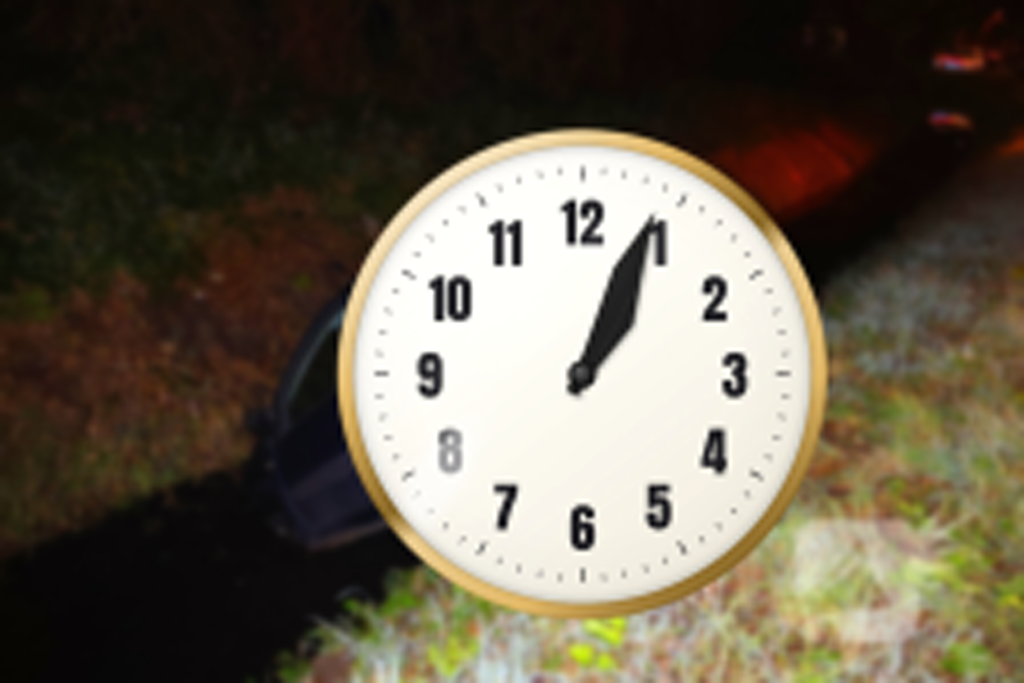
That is 1:04
